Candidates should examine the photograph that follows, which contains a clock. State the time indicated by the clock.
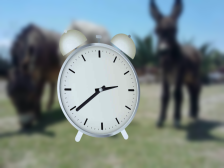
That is 2:39
